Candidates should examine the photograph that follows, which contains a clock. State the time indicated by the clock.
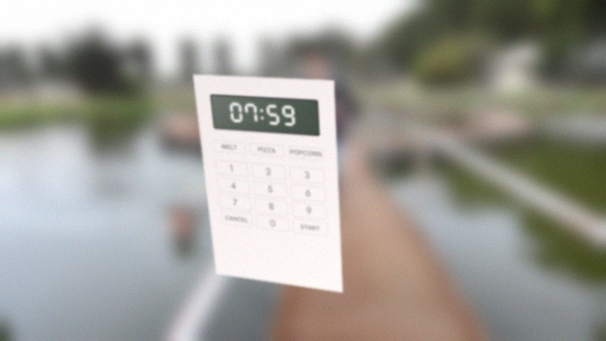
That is 7:59
